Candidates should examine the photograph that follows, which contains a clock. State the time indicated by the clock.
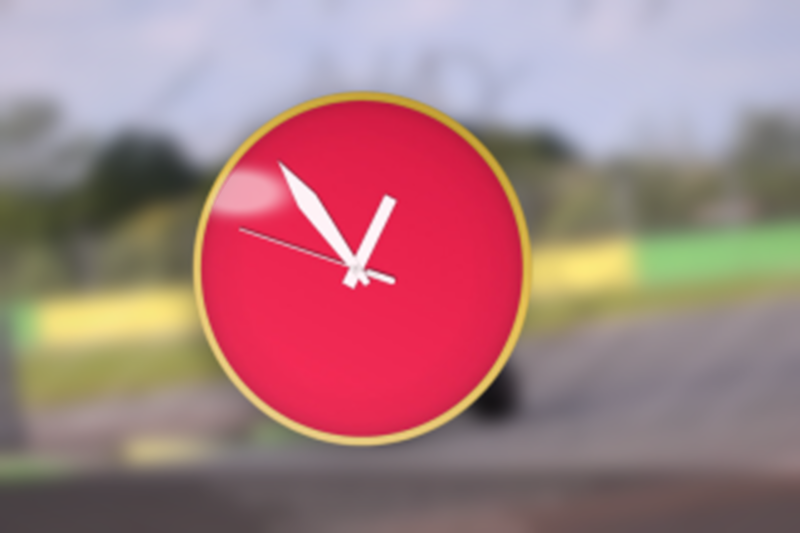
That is 12:53:48
